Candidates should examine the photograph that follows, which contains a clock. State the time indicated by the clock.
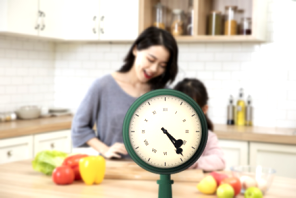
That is 4:24
